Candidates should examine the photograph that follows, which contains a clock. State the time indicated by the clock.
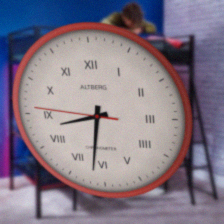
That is 8:31:46
